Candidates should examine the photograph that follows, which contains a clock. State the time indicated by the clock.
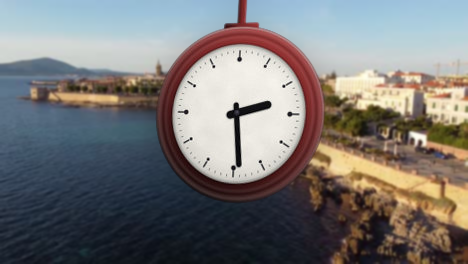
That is 2:29
